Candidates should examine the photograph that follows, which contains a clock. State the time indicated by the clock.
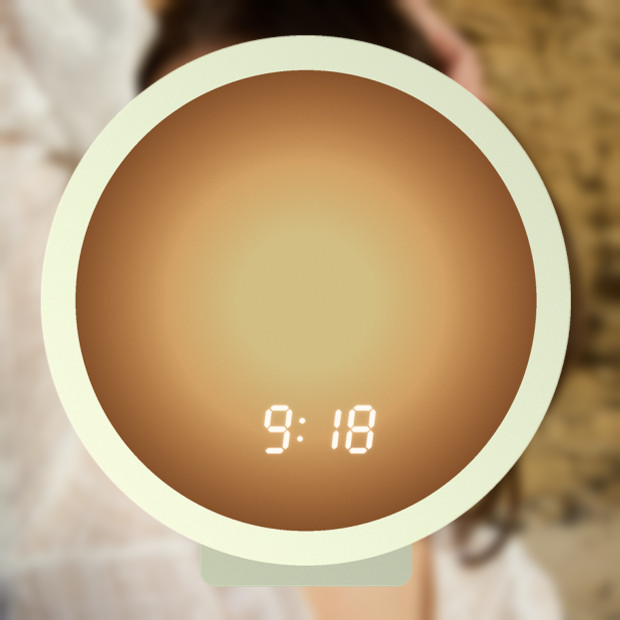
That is 9:18
